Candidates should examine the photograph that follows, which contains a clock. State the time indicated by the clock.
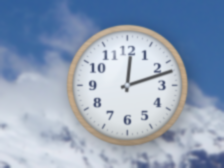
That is 12:12
